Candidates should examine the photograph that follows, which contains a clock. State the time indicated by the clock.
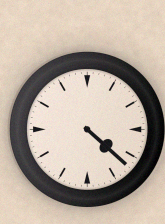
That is 4:22
